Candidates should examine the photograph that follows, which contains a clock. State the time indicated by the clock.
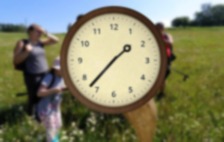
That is 1:37
